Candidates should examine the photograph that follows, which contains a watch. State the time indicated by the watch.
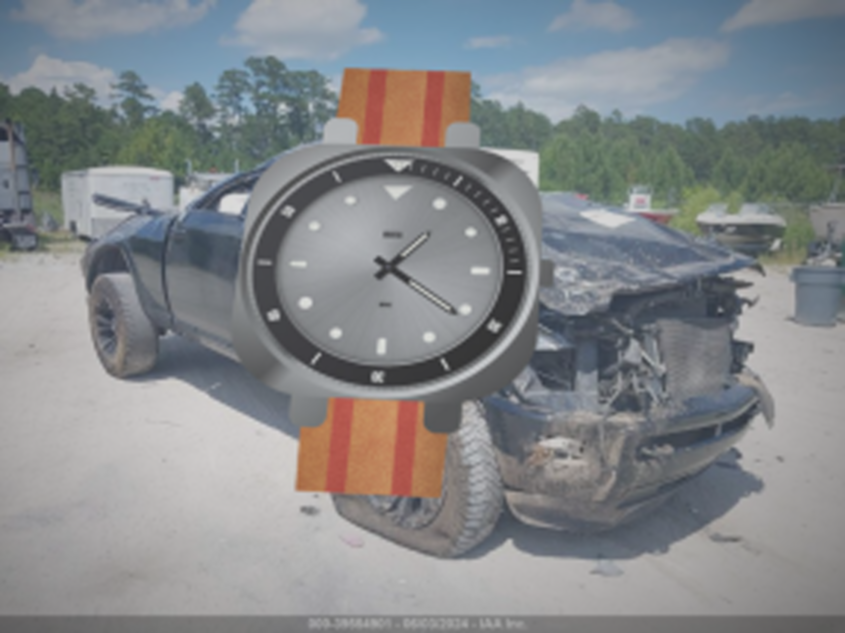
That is 1:21
